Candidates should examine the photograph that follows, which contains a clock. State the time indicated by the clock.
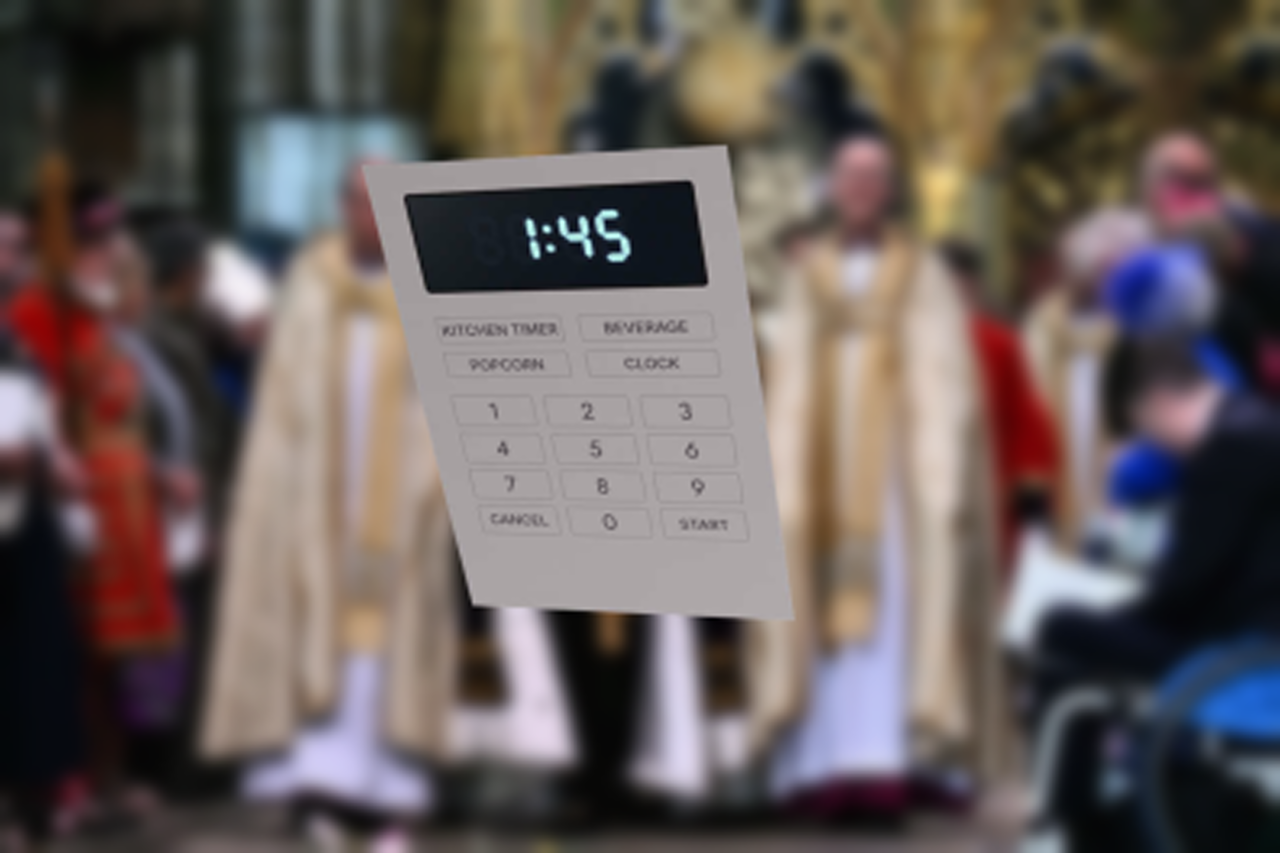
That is 1:45
